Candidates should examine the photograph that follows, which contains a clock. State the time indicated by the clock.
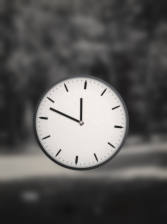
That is 11:48
